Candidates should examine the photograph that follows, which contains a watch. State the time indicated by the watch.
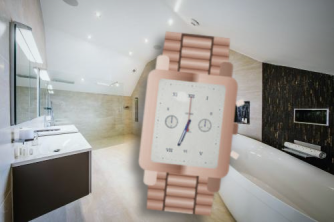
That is 6:33
